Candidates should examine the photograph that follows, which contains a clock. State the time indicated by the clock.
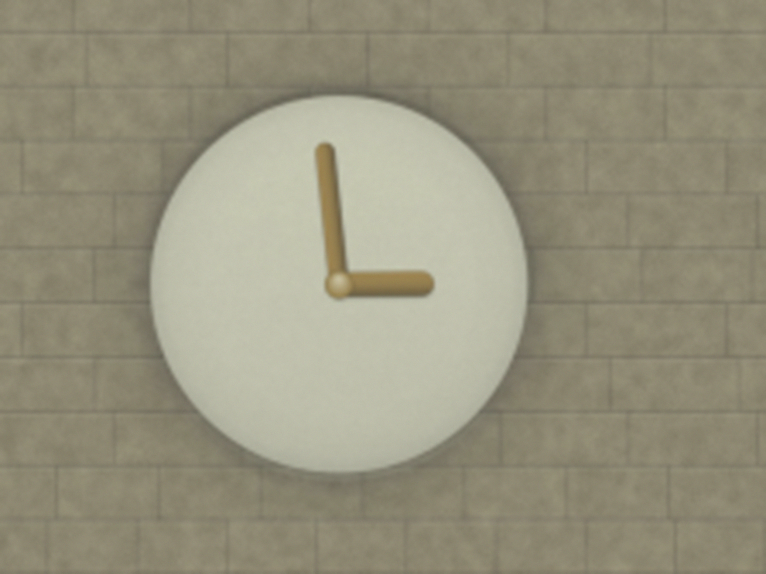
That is 2:59
